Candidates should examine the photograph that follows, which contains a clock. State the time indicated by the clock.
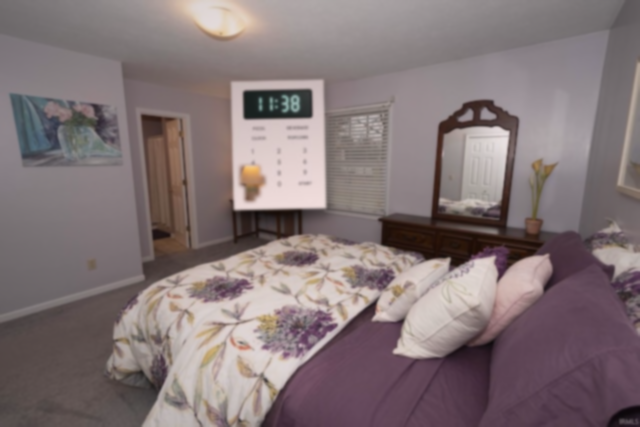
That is 11:38
